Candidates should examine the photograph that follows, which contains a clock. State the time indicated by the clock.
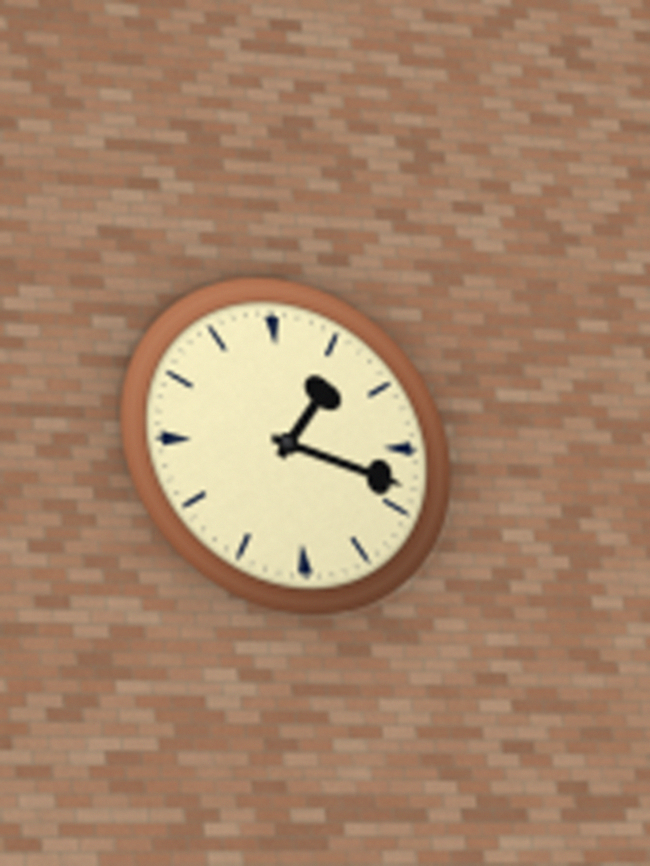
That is 1:18
